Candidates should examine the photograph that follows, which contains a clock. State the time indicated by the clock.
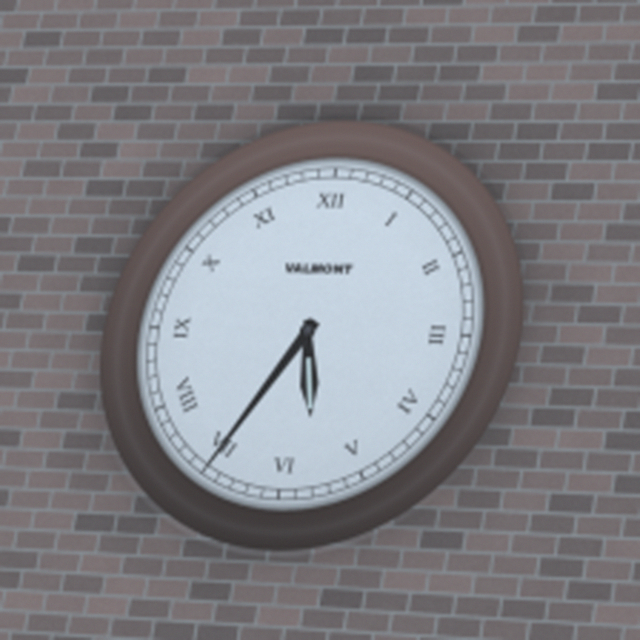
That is 5:35
